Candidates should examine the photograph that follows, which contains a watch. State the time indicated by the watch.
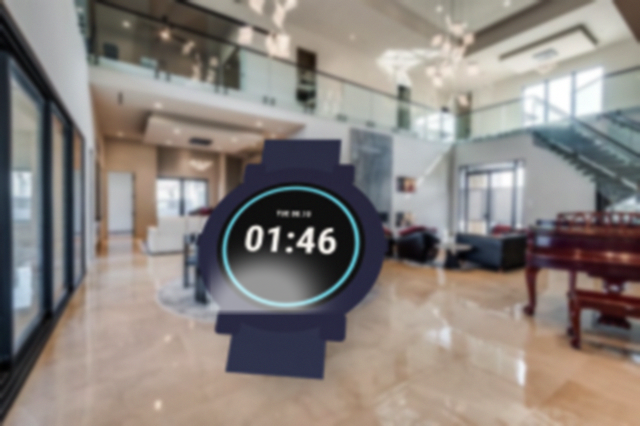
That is 1:46
